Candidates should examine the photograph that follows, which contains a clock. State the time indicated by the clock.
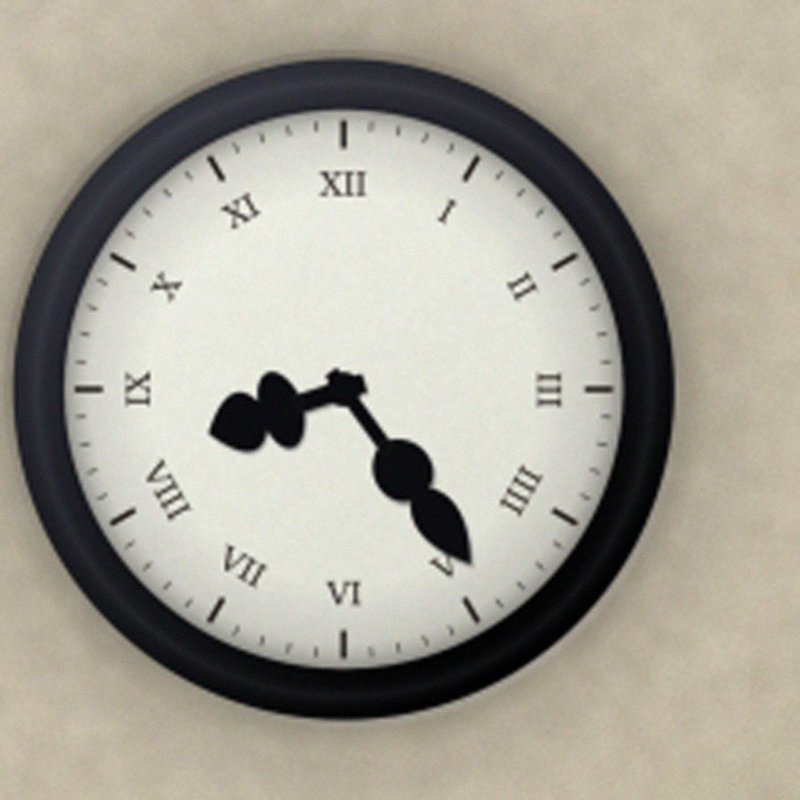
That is 8:24
